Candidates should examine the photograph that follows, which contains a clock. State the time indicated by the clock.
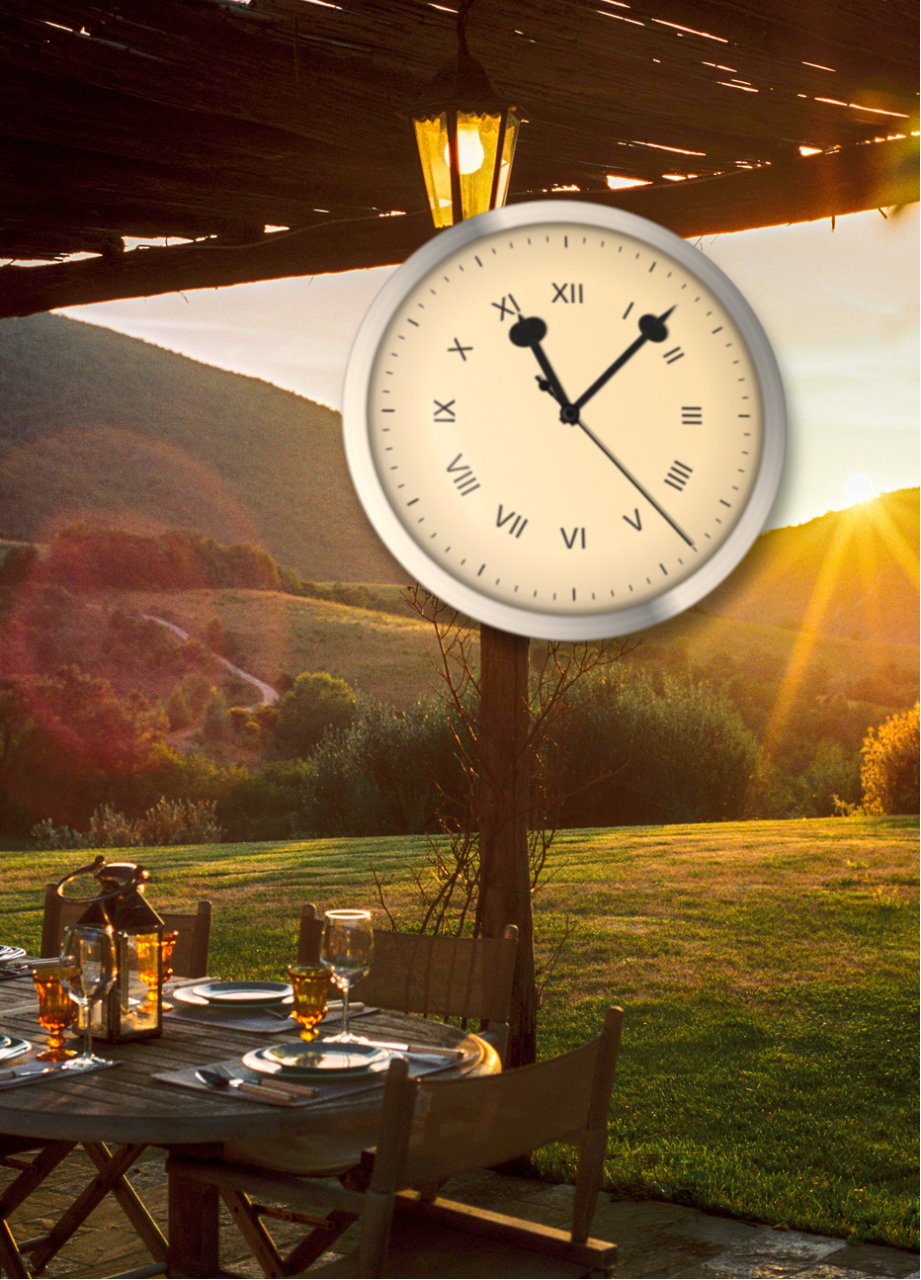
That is 11:07:23
